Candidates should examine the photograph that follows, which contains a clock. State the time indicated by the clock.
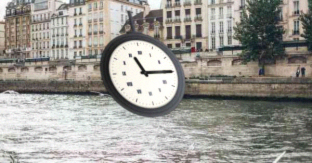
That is 11:15
